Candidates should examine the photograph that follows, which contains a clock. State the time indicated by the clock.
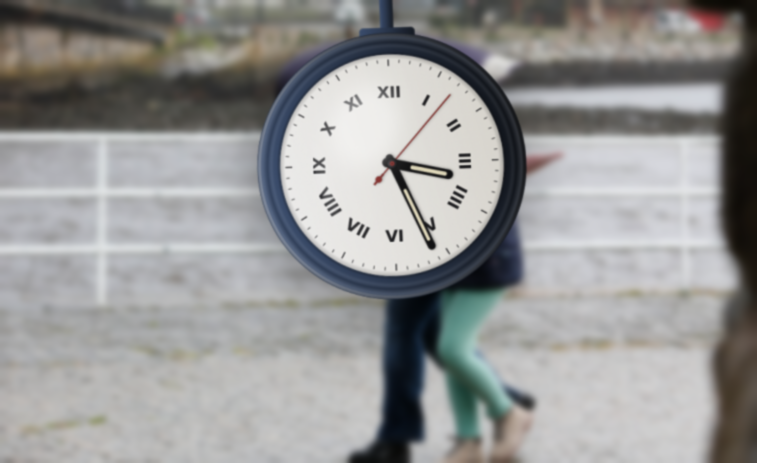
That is 3:26:07
